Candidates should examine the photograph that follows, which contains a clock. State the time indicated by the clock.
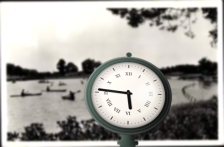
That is 5:46
